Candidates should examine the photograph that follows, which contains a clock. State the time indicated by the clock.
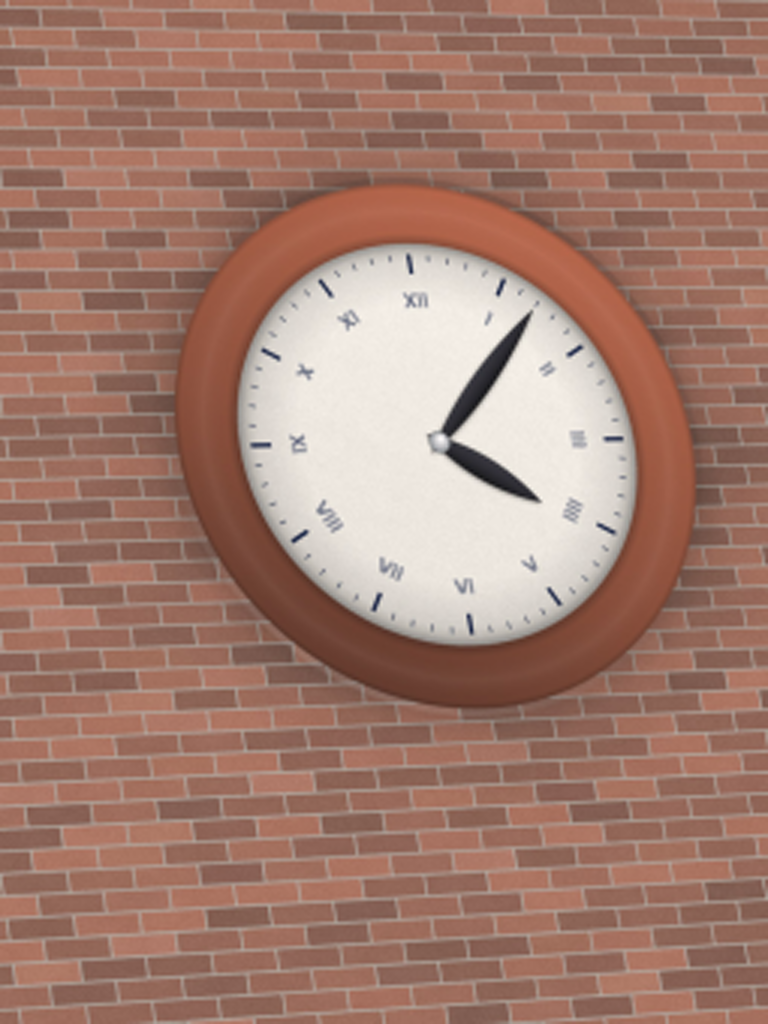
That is 4:07
